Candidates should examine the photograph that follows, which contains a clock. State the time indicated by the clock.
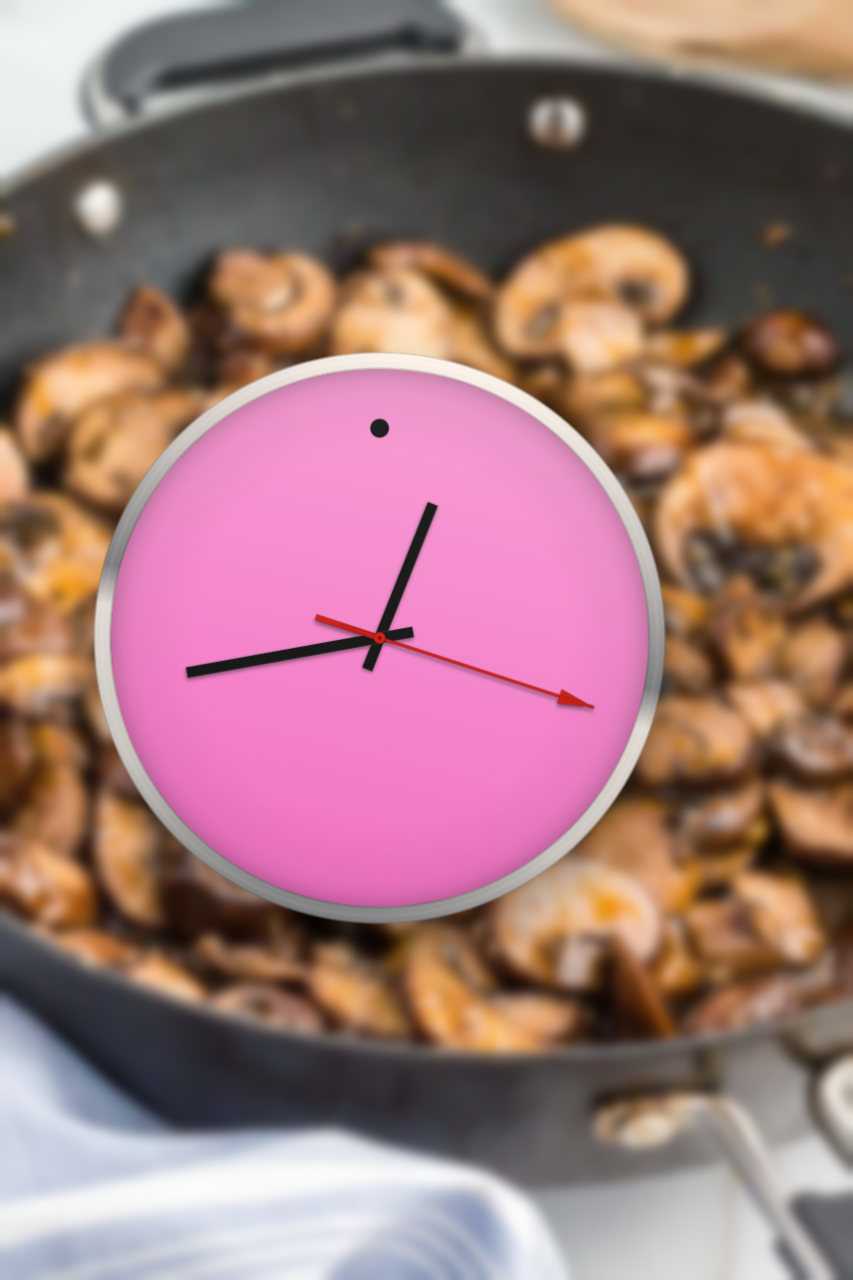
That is 12:43:18
